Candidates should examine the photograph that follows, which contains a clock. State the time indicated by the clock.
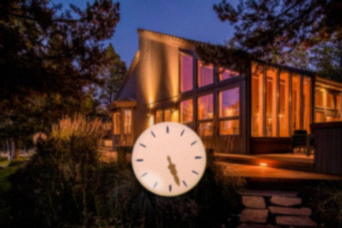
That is 5:27
